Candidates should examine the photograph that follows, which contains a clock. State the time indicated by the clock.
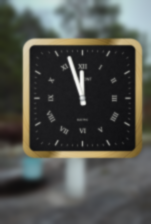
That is 11:57
